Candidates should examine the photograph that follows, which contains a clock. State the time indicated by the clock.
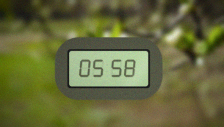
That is 5:58
